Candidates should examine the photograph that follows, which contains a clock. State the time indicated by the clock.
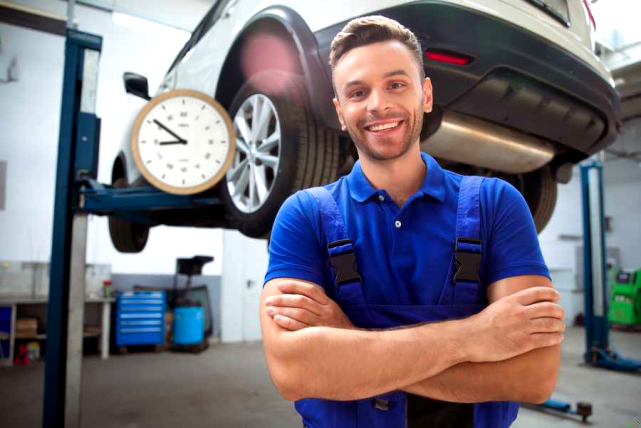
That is 8:51
